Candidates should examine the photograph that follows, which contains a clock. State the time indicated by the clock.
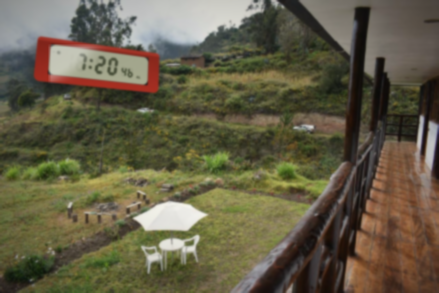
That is 7:20
